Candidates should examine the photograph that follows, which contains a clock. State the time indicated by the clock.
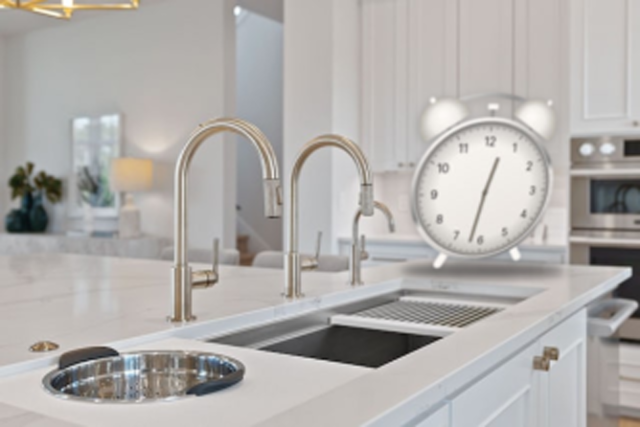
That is 12:32
